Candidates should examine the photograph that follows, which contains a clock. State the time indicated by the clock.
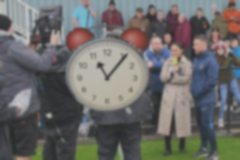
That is 11:06
